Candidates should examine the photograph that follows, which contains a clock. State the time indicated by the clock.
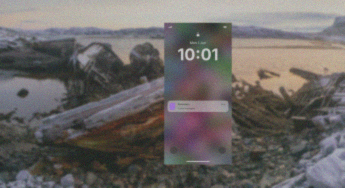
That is 10:01
